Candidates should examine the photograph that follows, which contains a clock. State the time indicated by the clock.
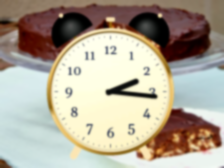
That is 2:16
